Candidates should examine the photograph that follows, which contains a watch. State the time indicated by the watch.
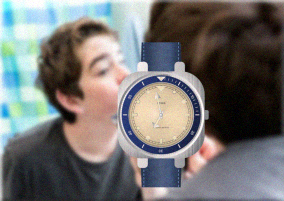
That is 6:58
